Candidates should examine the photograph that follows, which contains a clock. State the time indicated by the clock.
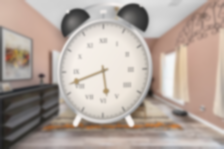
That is 5:42
